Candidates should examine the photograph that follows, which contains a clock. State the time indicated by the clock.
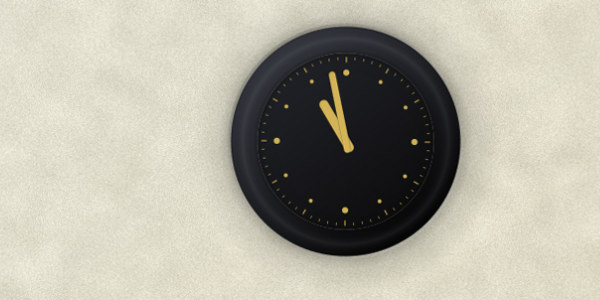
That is 10:58
